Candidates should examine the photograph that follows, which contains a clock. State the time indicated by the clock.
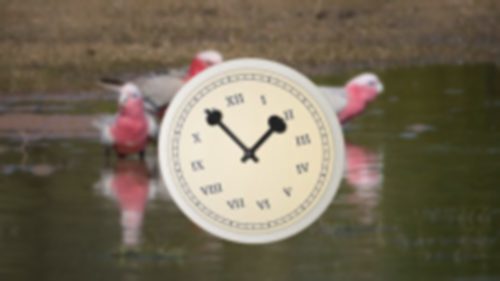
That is 1:55
